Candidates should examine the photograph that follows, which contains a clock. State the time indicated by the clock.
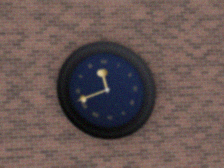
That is 11:42
